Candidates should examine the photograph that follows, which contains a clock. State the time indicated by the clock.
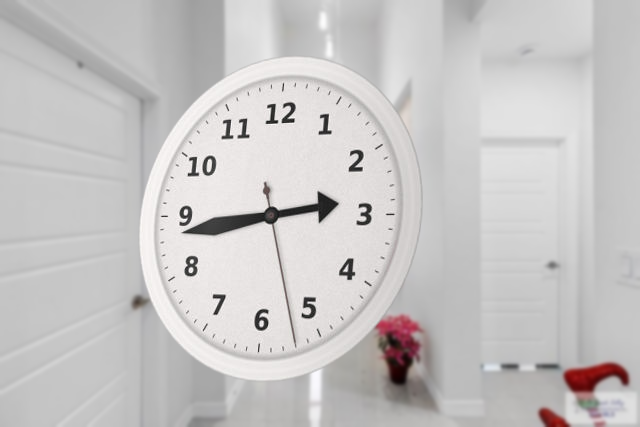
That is 2:43:27
